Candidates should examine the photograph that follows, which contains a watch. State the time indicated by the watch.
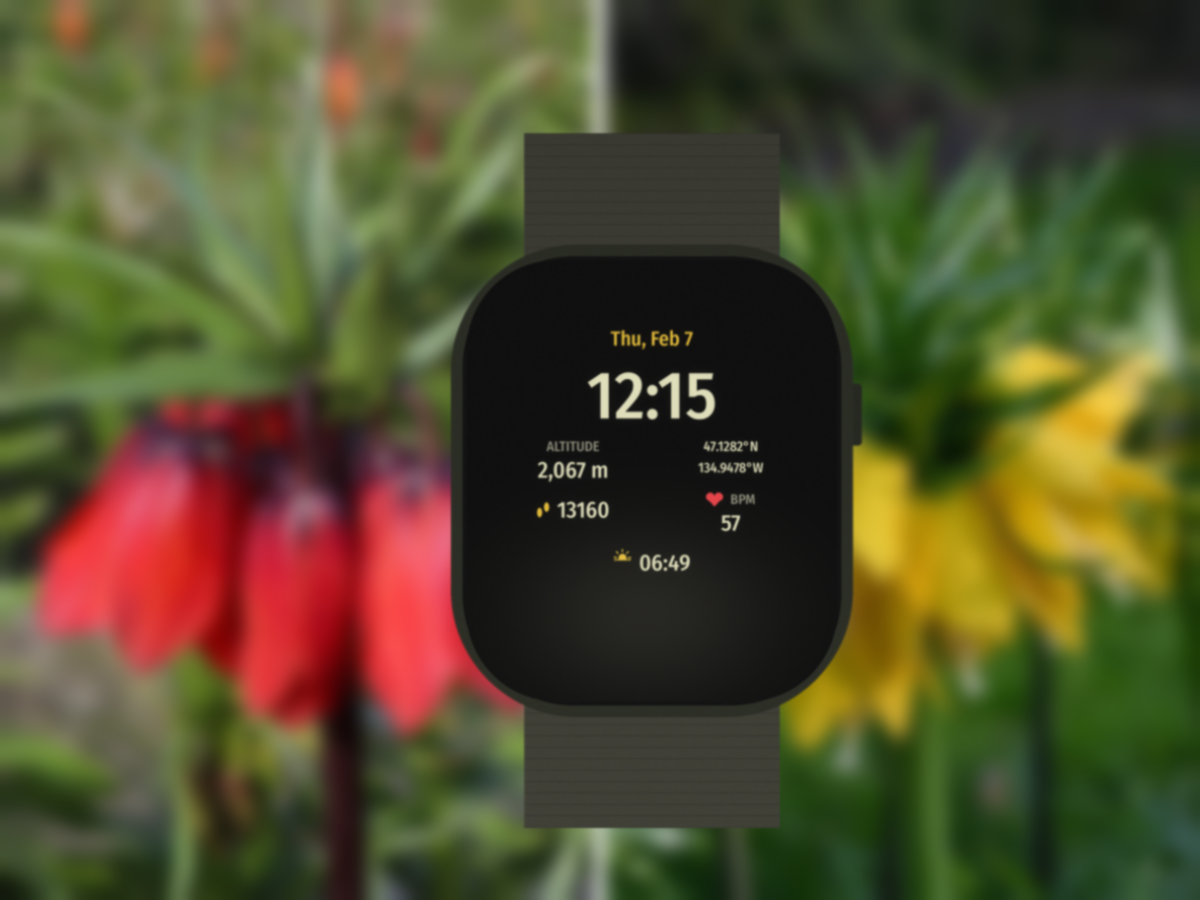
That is 12:15
